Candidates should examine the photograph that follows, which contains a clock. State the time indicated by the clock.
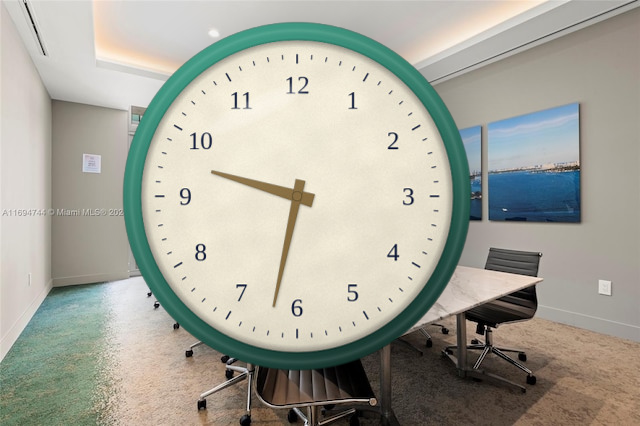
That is 9:32
